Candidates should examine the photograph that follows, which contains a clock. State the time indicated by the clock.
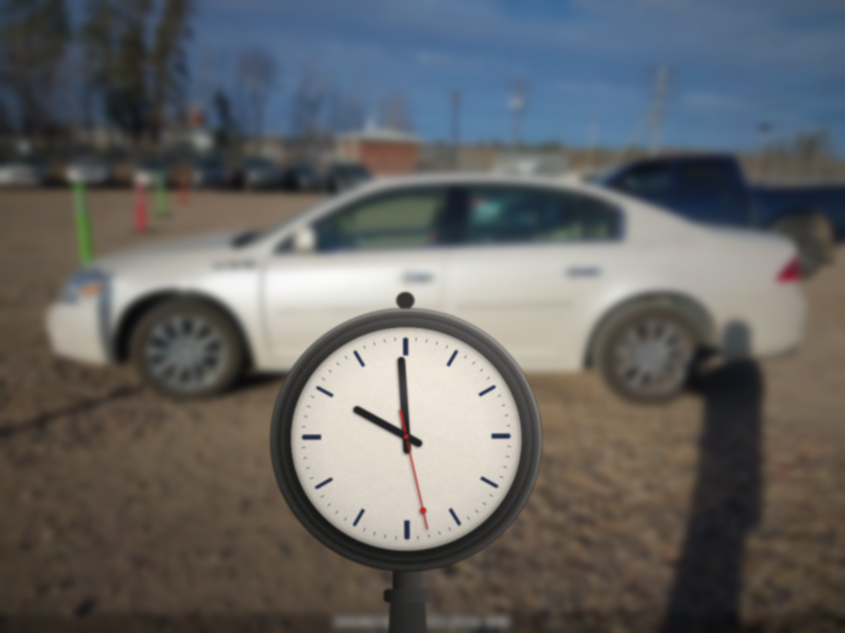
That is 9:59:28
